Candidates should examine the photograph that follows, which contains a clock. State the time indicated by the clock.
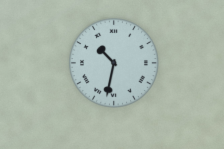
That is 10:32
